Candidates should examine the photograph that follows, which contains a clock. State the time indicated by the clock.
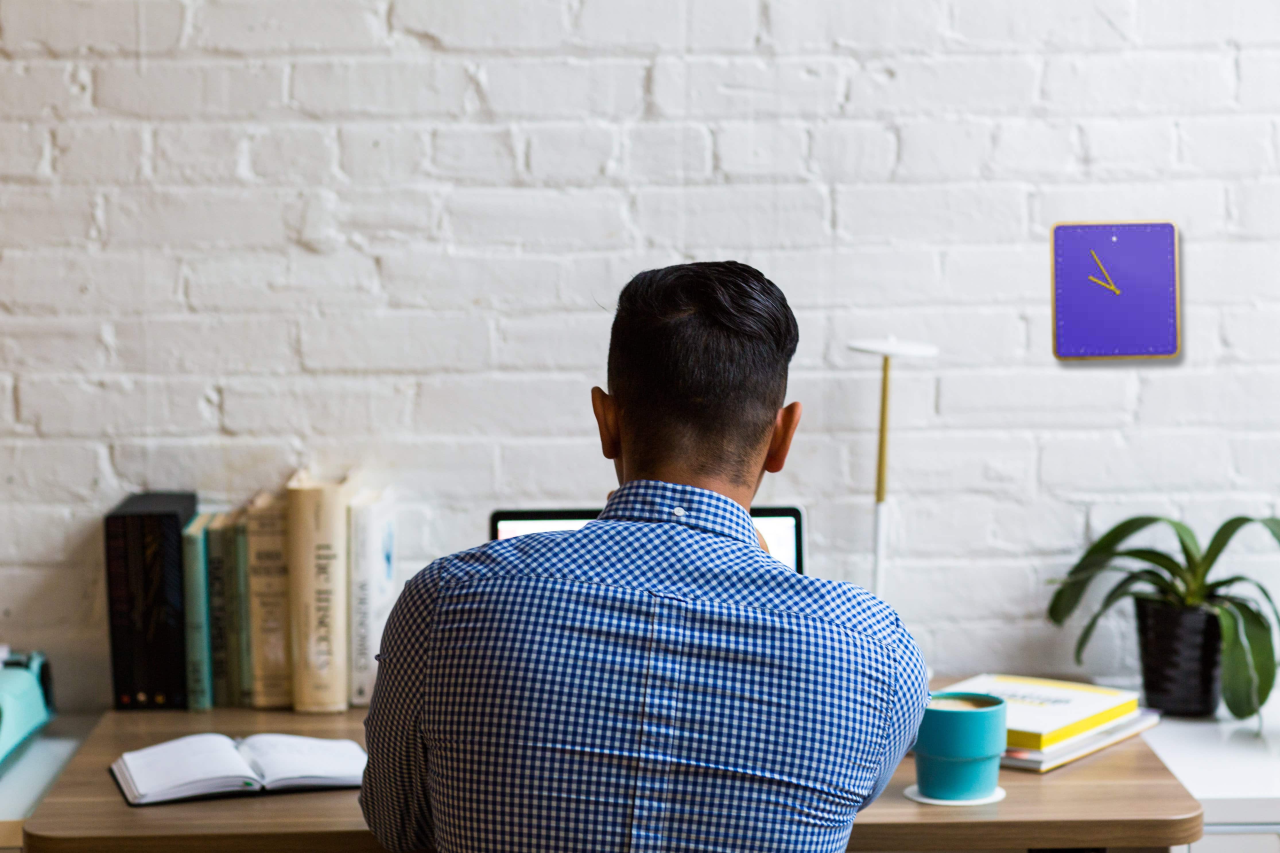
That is 9:55
